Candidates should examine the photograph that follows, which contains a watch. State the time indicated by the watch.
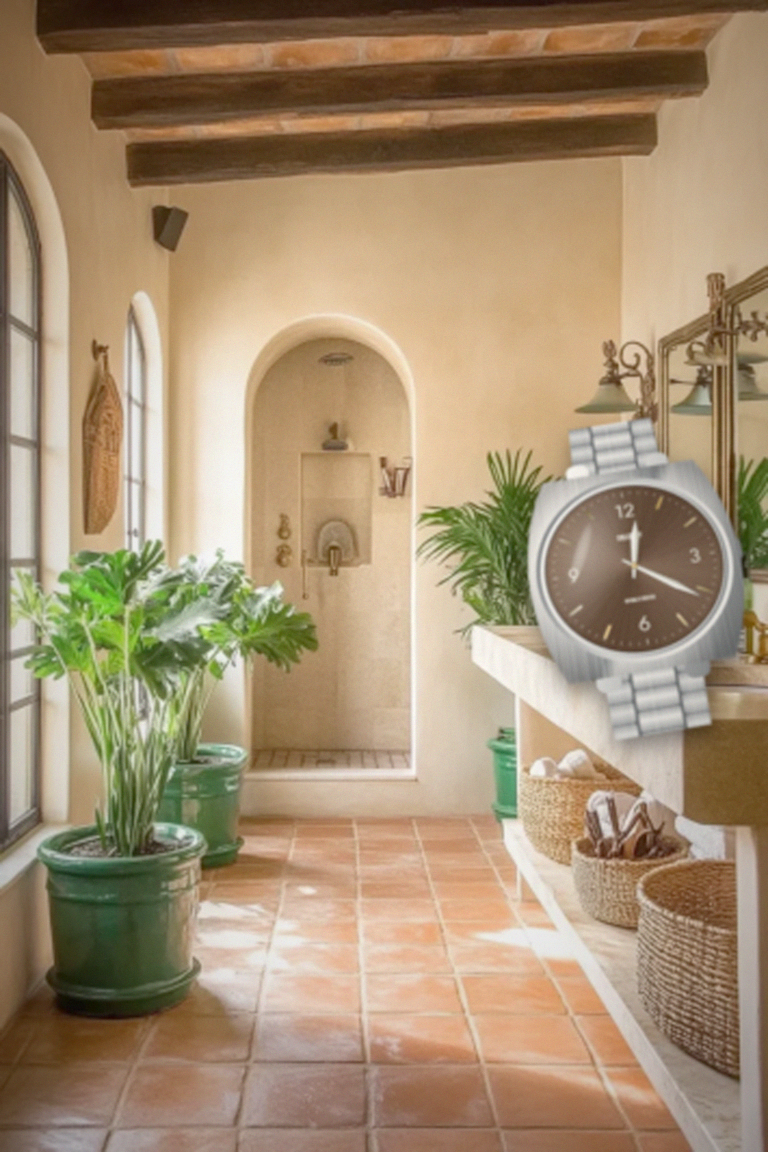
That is 12:21
